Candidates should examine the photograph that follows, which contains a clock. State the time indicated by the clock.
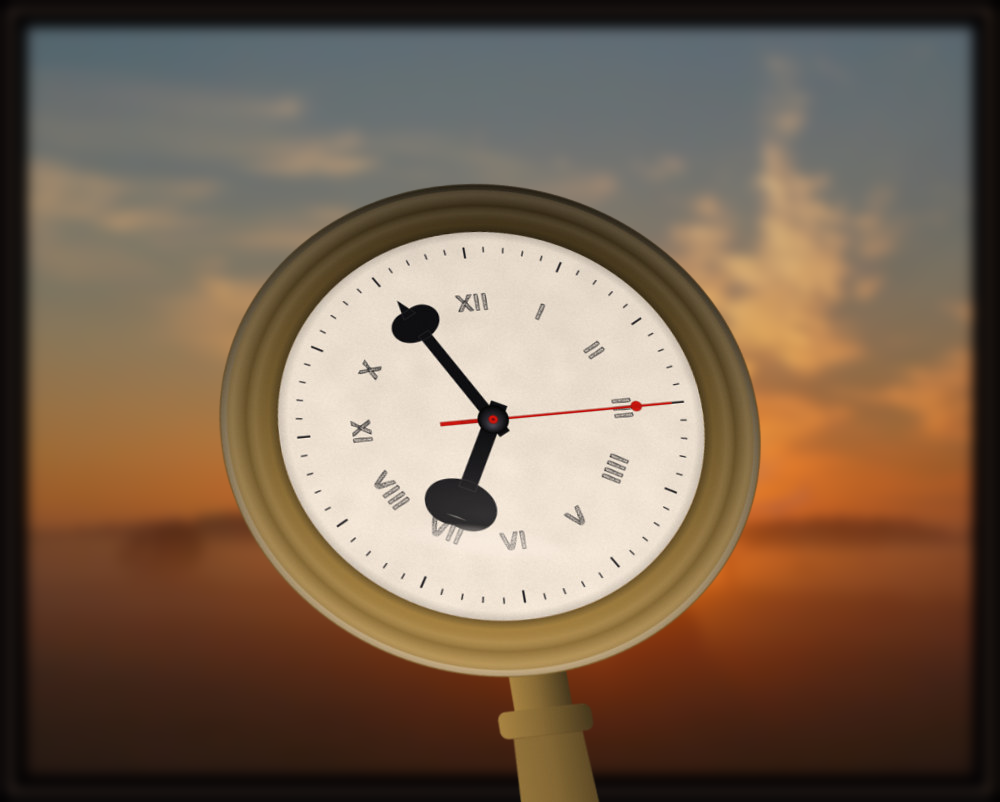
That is 6:55:15
